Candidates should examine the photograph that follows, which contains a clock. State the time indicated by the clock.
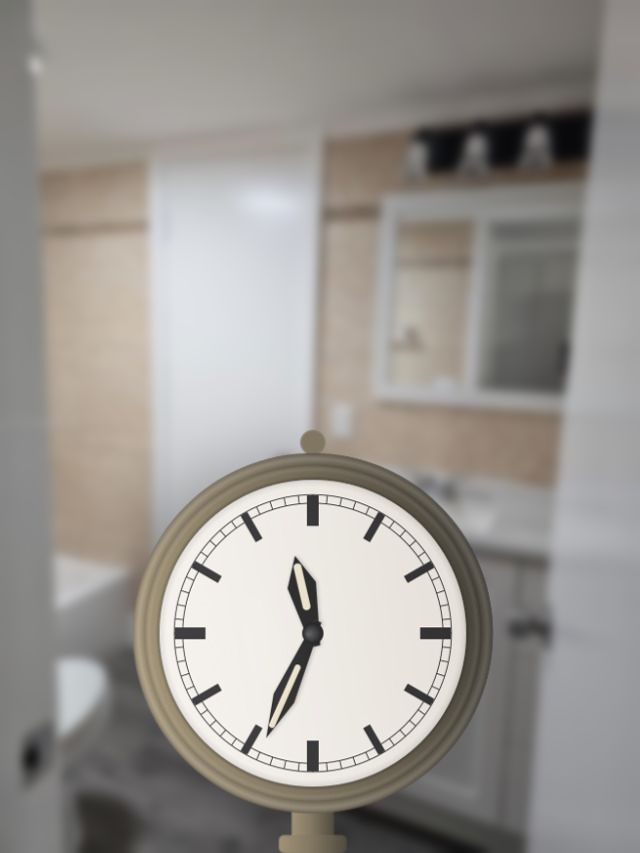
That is 11:34
